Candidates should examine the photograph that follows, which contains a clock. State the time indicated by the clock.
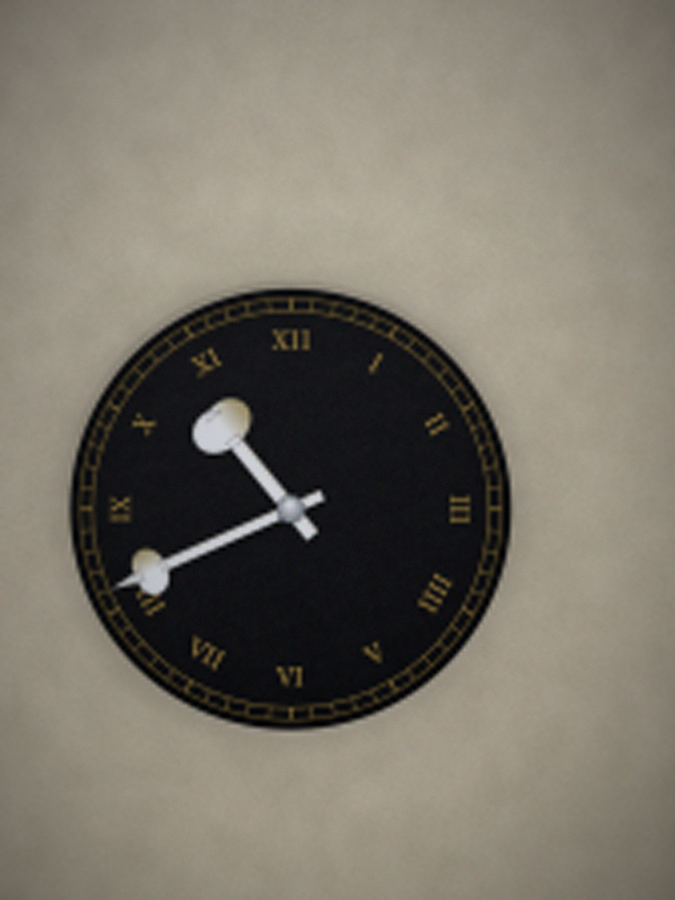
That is 10:41
